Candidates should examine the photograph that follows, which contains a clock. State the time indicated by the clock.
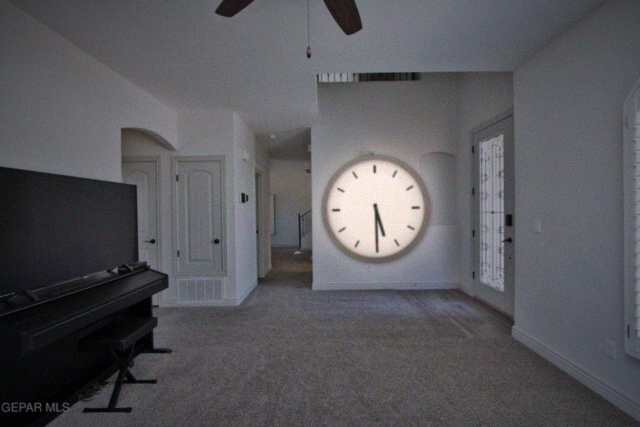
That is 5:30
